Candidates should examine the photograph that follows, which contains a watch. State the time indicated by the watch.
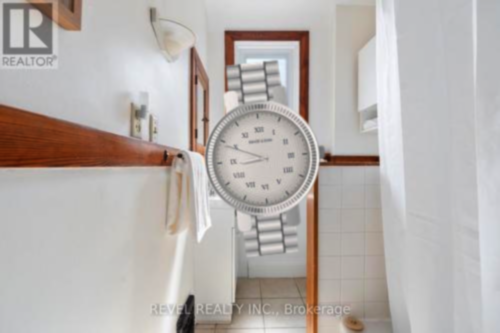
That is 8:49
